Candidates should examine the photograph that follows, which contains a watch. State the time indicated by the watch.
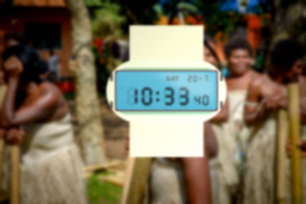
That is 10:33
